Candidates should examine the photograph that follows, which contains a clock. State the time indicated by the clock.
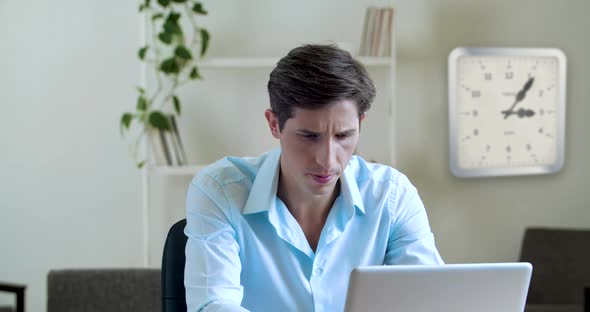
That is 3:06
